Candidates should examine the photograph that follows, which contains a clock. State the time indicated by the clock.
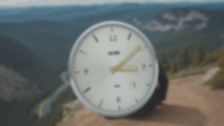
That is 3:09
